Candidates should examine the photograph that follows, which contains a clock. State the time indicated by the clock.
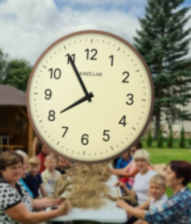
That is 7:55
